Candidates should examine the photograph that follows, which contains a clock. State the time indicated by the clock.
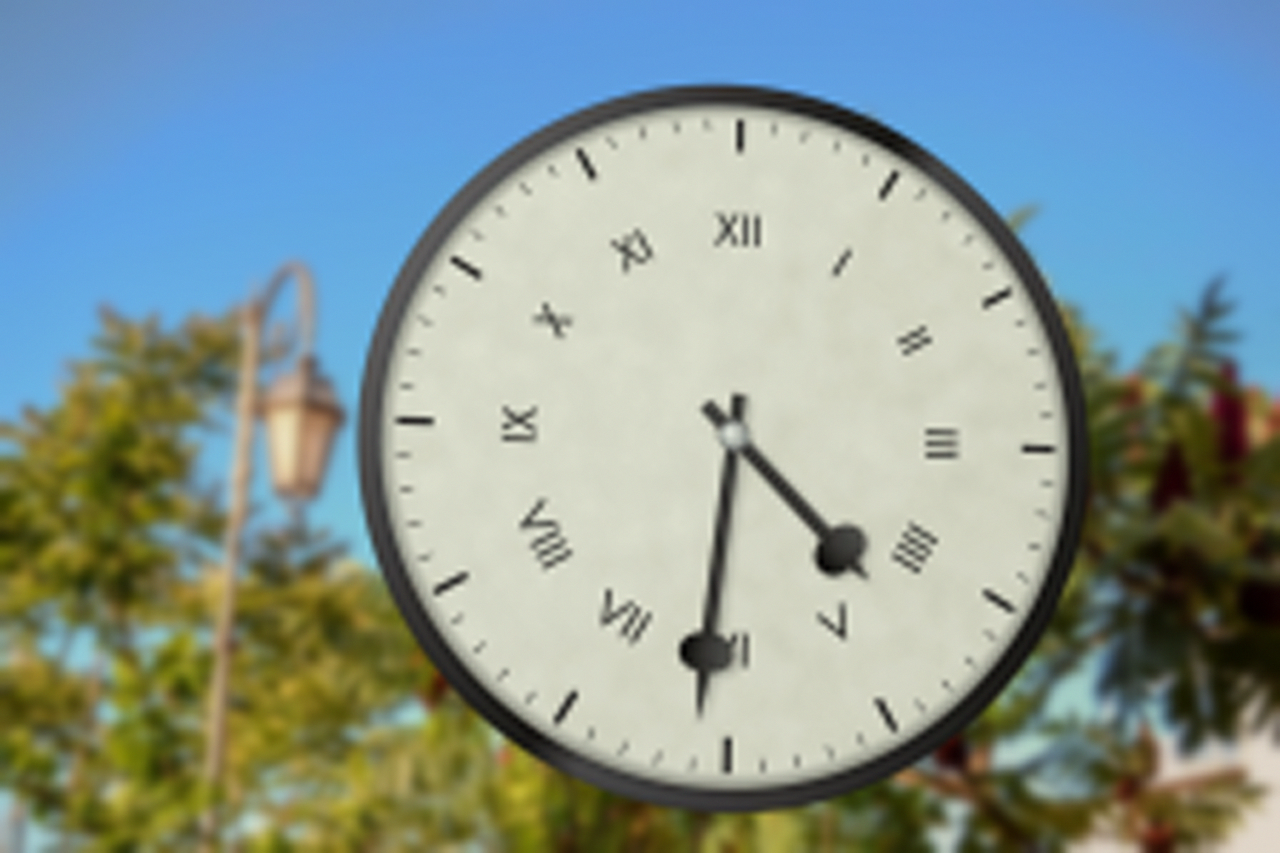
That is 4:31
